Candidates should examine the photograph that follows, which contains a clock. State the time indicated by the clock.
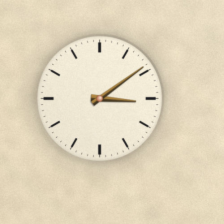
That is 3:09
